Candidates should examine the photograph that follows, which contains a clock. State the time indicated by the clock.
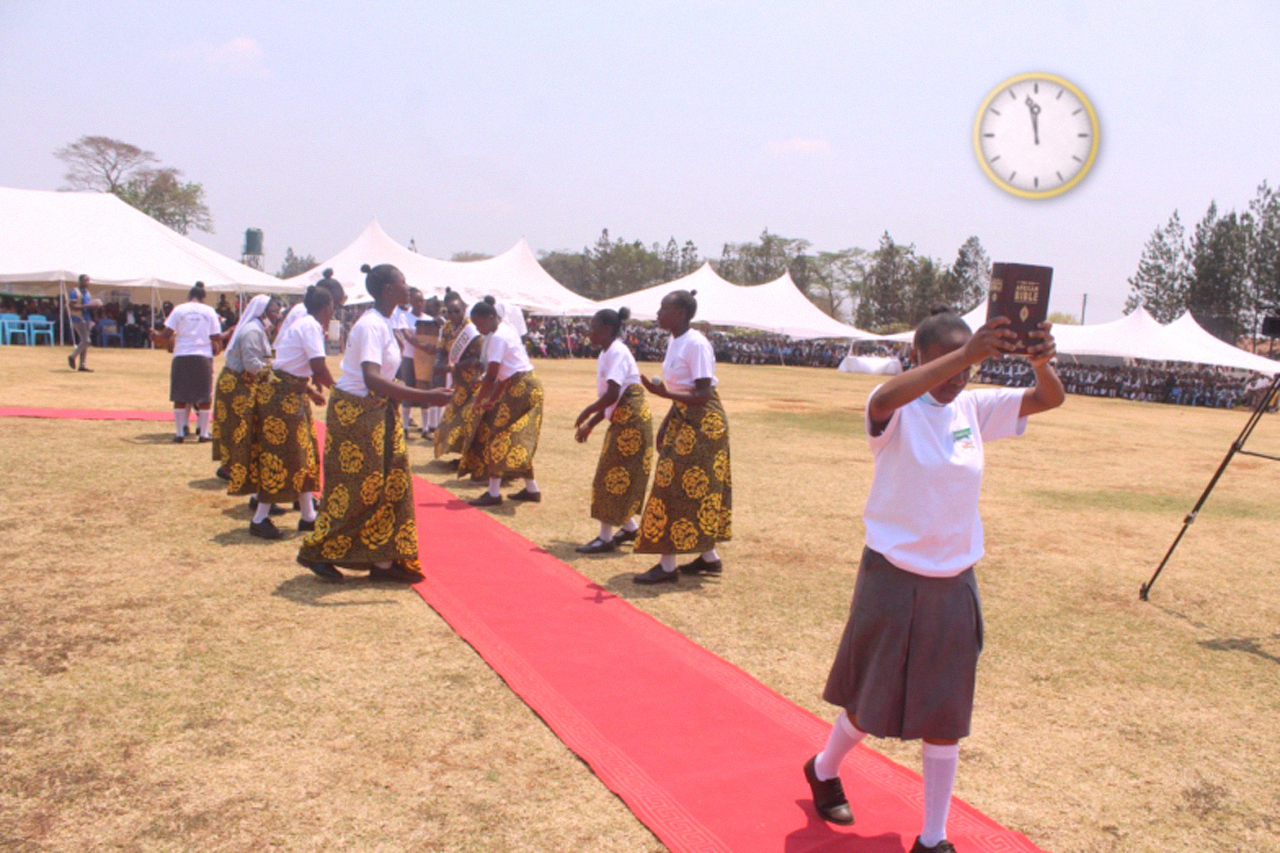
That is 11:58
